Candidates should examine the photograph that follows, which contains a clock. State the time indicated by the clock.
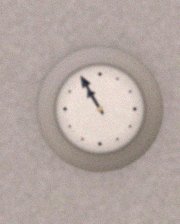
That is 10:55
